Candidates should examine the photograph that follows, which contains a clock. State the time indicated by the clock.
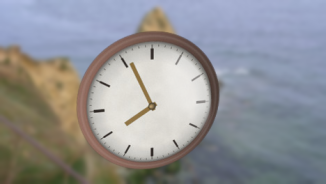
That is 7:56
